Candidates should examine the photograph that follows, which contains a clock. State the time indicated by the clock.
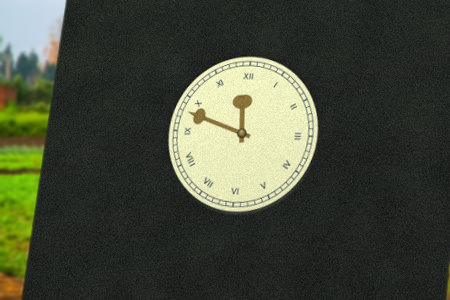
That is 11:48
